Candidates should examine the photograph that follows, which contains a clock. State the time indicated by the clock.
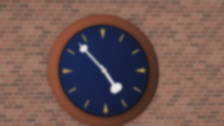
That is 4:53
